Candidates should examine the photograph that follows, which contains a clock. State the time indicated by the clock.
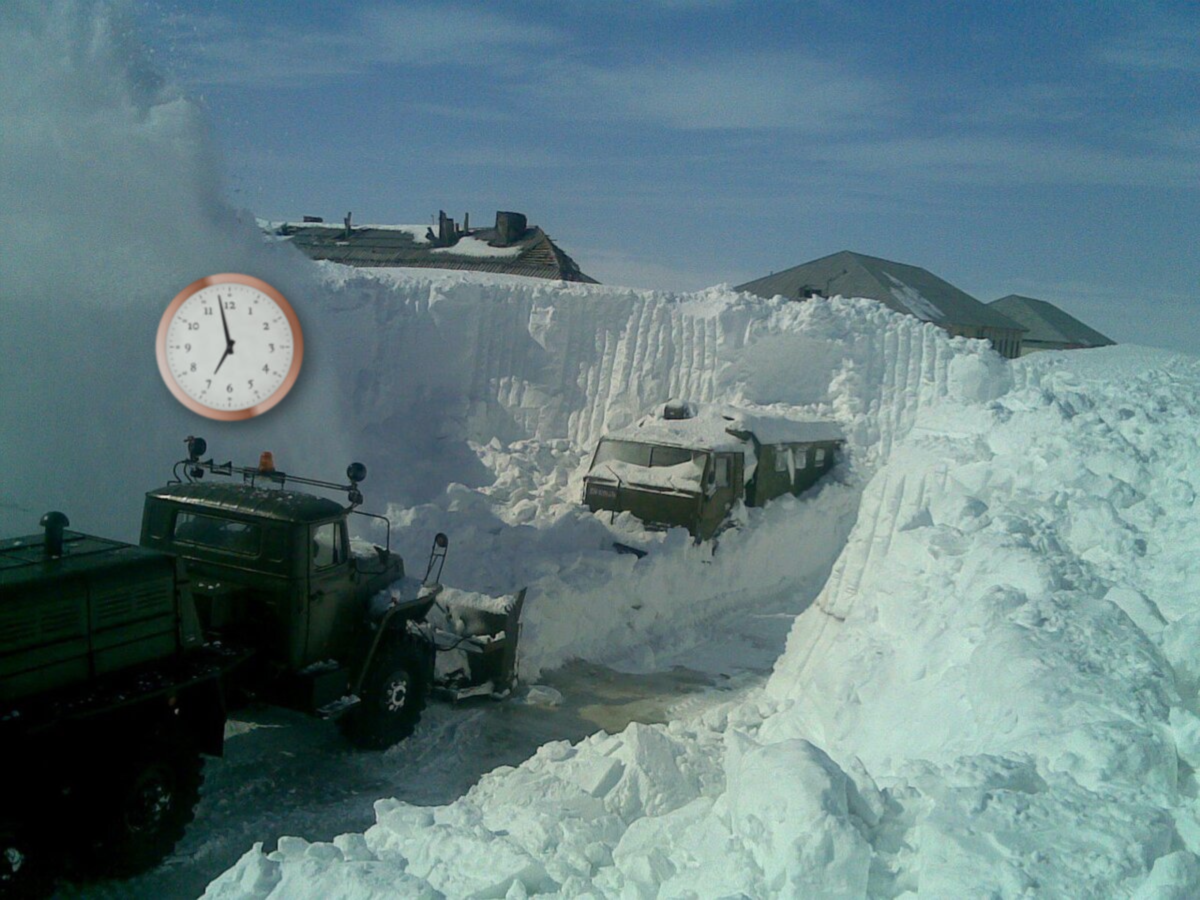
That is 6:58
